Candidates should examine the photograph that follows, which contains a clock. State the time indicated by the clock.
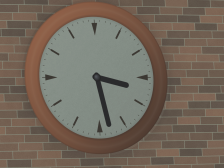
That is 3:28
